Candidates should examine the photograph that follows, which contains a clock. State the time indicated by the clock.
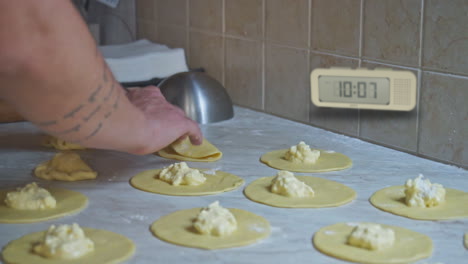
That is 10:07
